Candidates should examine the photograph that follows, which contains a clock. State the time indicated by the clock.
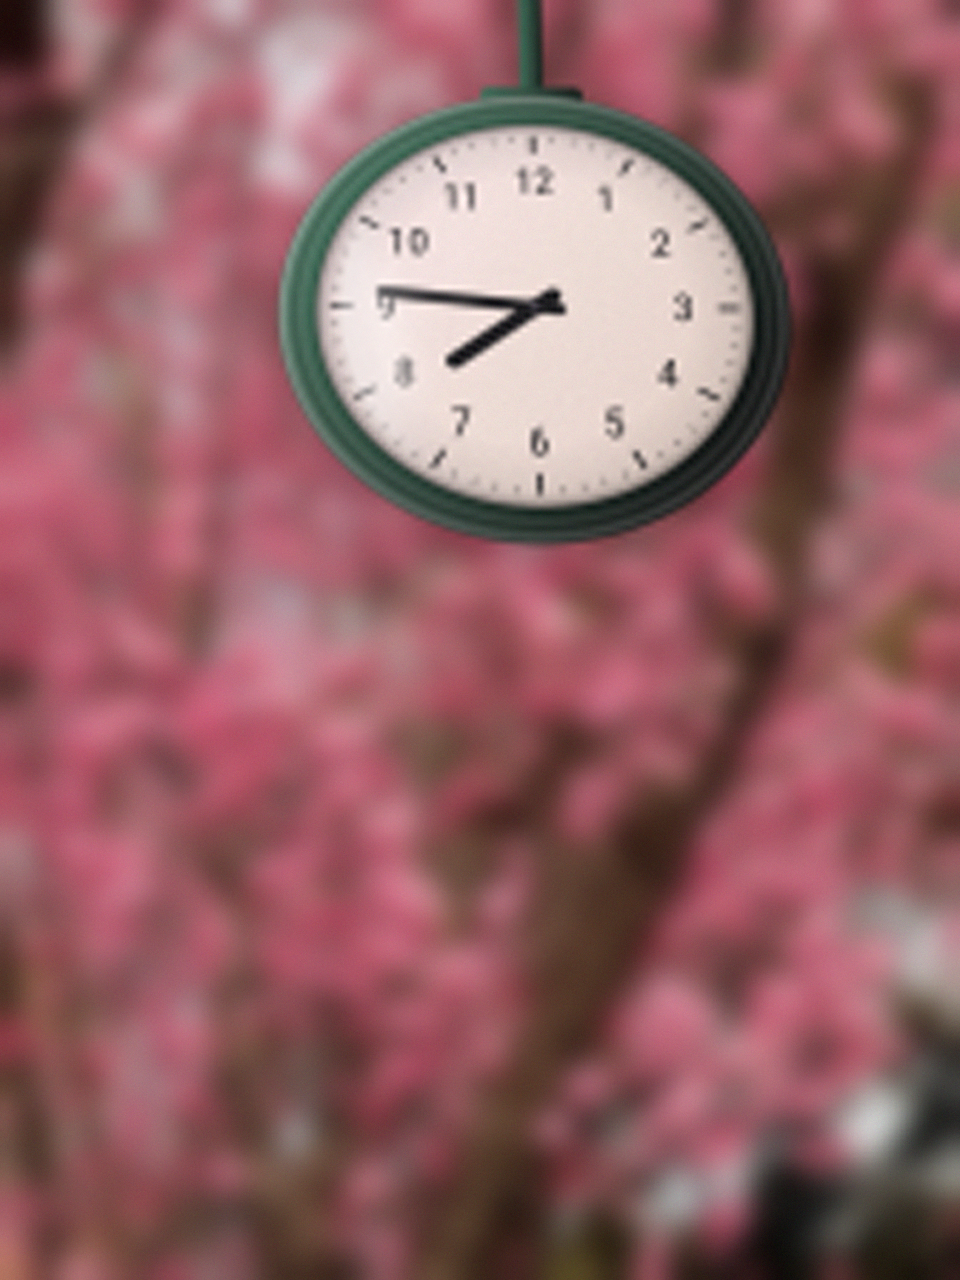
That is 7:46
